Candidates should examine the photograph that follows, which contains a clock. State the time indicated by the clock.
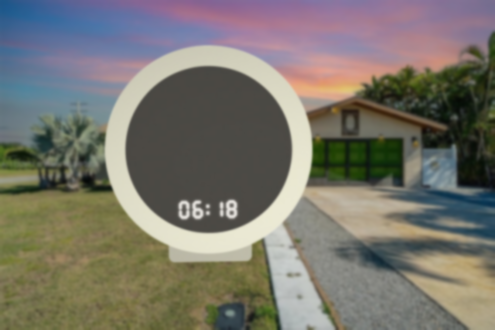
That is 6:18
